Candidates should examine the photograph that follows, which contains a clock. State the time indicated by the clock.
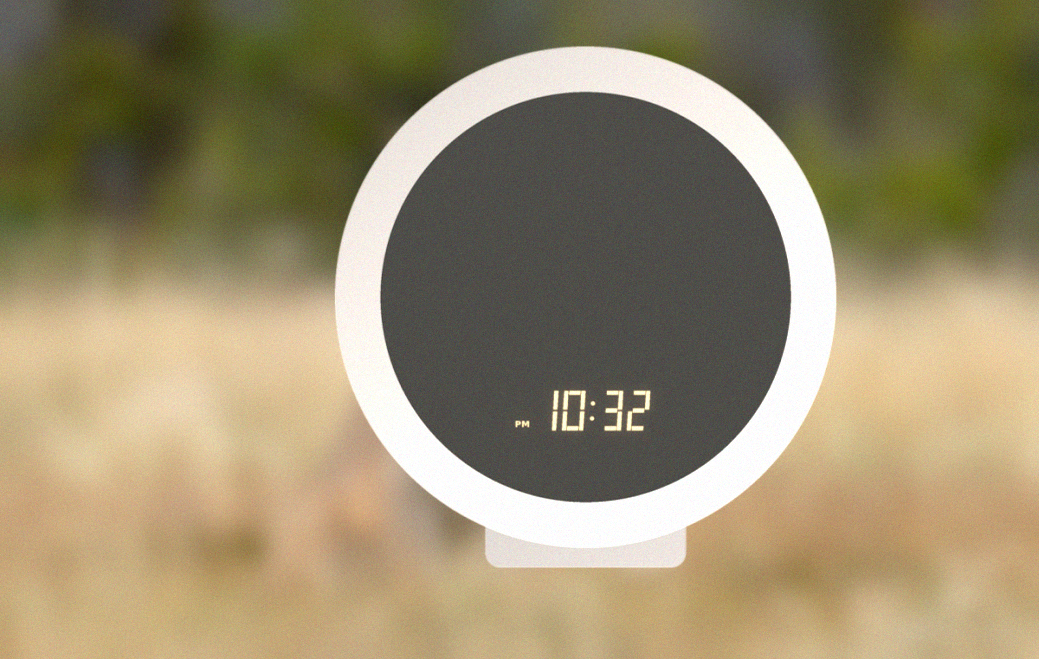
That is 10:32
